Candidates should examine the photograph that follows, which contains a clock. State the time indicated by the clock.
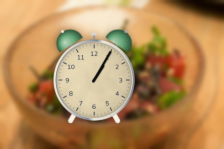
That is 1:05
